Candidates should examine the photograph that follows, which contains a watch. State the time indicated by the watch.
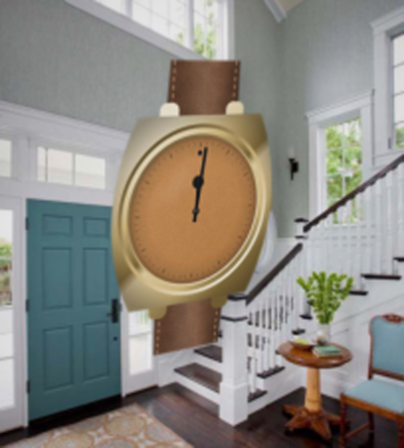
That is 12:01
